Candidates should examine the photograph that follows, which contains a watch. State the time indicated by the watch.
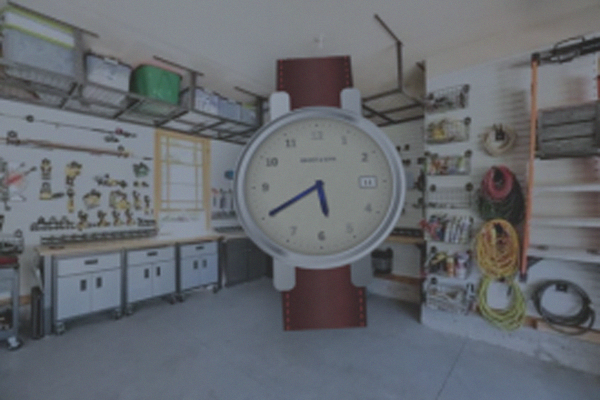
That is 5:40
